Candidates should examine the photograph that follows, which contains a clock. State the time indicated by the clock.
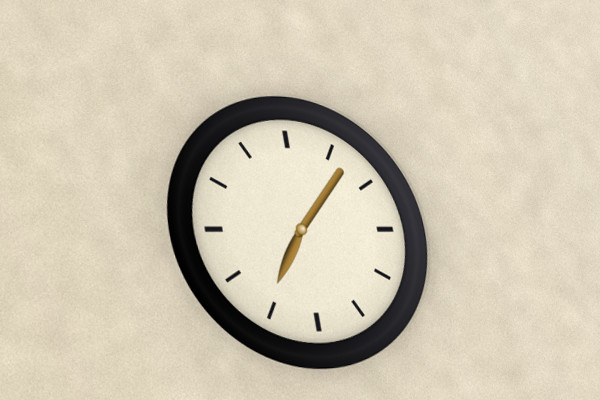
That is 7:07
